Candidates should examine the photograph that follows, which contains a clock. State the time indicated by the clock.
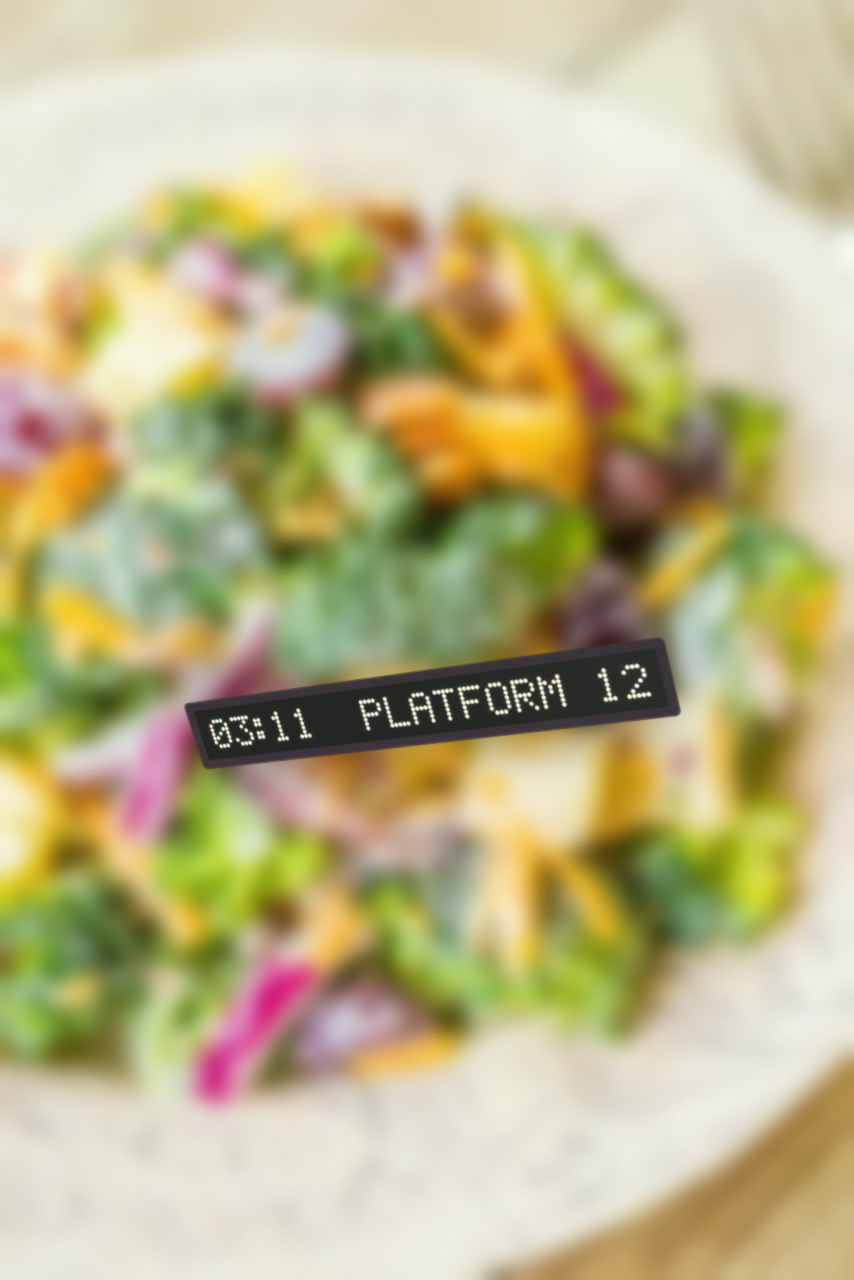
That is 3:11
